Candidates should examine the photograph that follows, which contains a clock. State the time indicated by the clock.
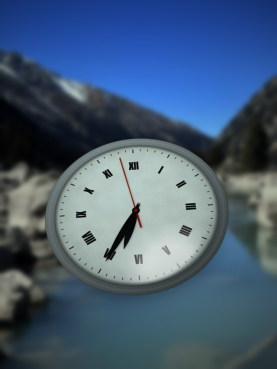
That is 6:34:58
